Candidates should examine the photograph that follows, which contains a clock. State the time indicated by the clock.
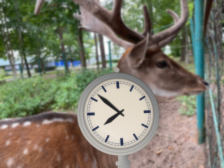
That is 7:52
